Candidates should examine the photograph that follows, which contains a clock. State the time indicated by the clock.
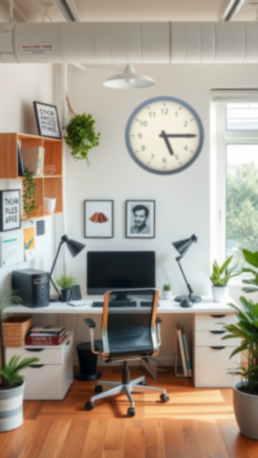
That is 5:15
